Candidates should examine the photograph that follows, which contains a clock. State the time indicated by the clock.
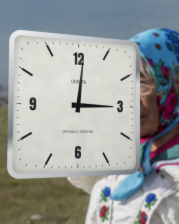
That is 3:01
